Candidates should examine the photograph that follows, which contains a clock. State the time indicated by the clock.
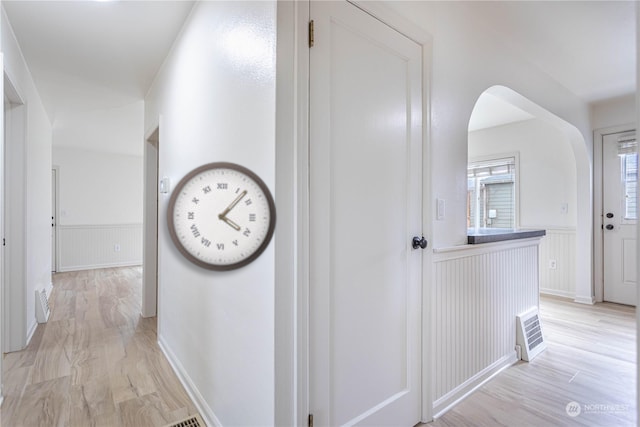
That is 4:07
